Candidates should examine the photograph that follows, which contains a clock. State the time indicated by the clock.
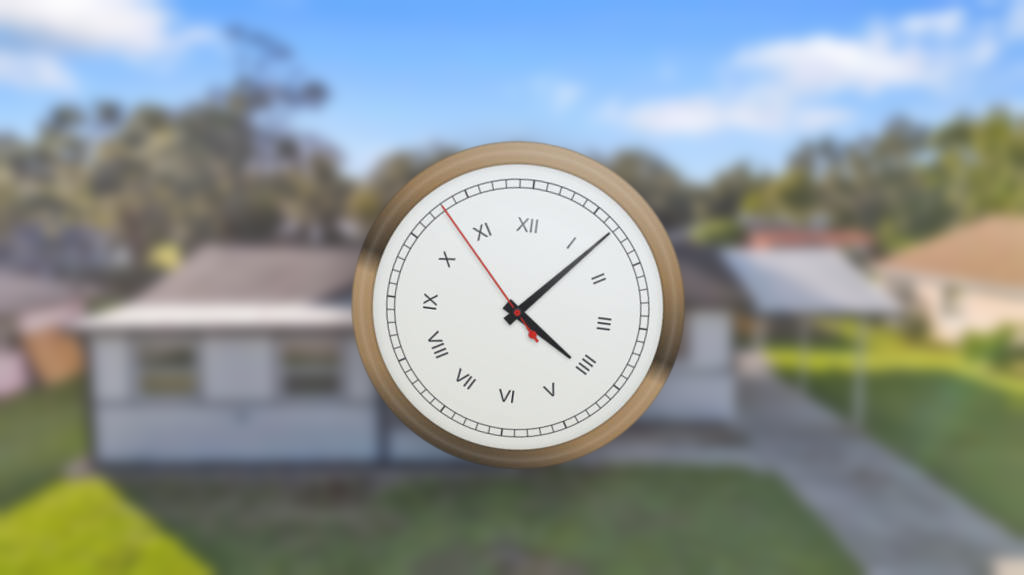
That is 4:06:53
